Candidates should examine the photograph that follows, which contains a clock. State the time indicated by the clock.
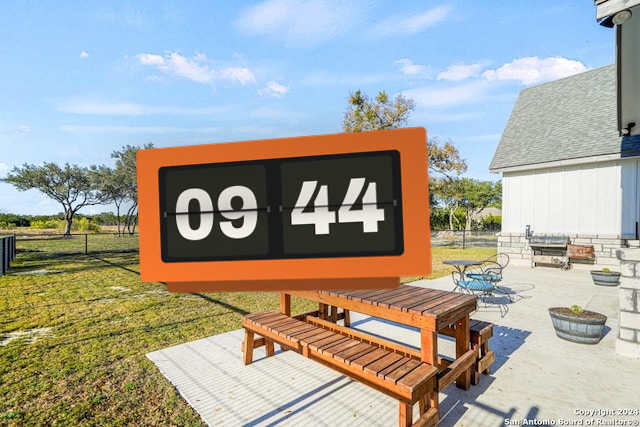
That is 9:44
